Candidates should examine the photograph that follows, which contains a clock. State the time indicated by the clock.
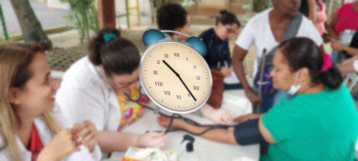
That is 10:24
